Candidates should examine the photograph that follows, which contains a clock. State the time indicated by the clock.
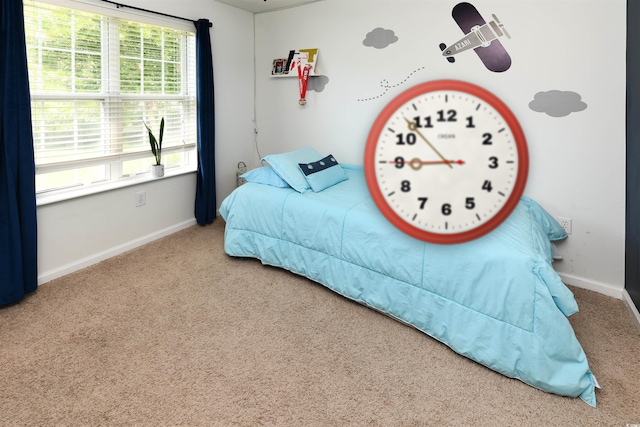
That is 8:52:45
